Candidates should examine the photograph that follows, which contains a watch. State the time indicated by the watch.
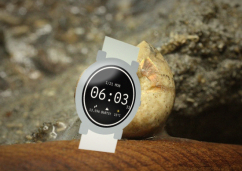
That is 6:03
